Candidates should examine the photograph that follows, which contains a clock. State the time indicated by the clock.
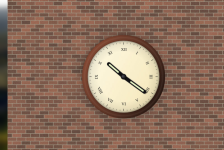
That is 10:21
